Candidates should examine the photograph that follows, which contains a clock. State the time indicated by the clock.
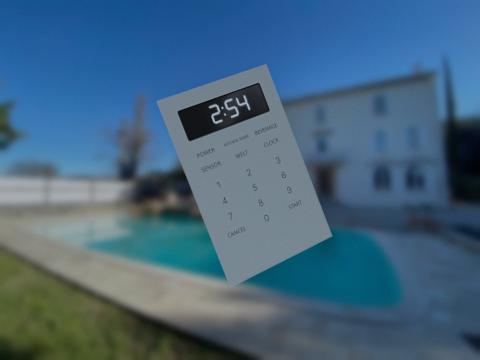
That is 2:54
